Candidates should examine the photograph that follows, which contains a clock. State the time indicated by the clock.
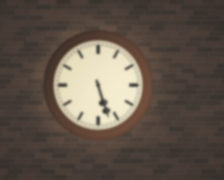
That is 5:27
